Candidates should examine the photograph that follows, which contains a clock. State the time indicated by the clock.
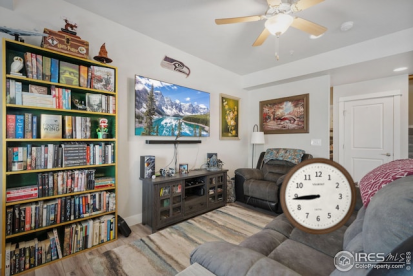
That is 8:44
